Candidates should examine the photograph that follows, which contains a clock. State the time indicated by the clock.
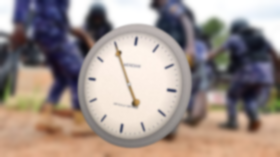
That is 4:55
